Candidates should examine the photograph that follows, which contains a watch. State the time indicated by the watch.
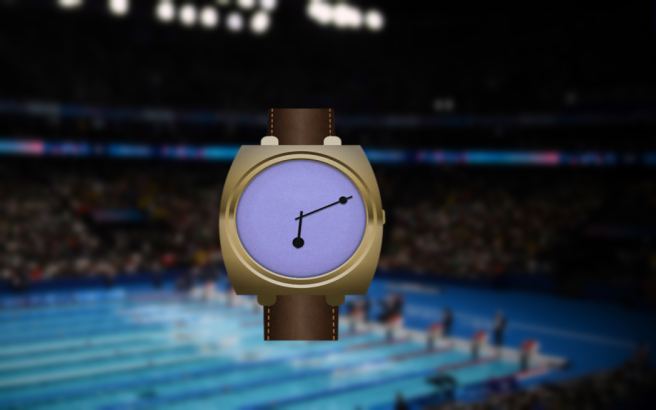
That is 6:11
